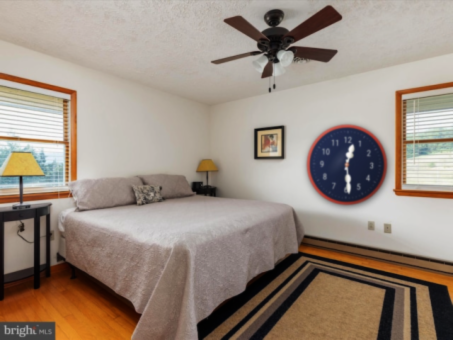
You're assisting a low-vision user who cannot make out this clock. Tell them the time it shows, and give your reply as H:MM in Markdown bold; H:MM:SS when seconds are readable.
**12:29**
